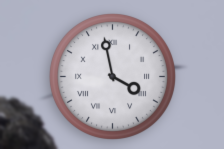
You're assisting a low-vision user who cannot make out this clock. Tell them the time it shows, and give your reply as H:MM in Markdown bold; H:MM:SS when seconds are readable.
**3:58**
